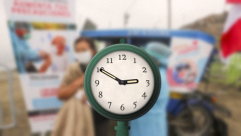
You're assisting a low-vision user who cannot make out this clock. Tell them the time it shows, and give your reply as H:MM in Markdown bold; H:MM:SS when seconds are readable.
**2:50**
